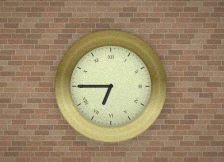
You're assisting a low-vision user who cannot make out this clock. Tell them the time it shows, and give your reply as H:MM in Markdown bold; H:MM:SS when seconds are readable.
**6:45**
